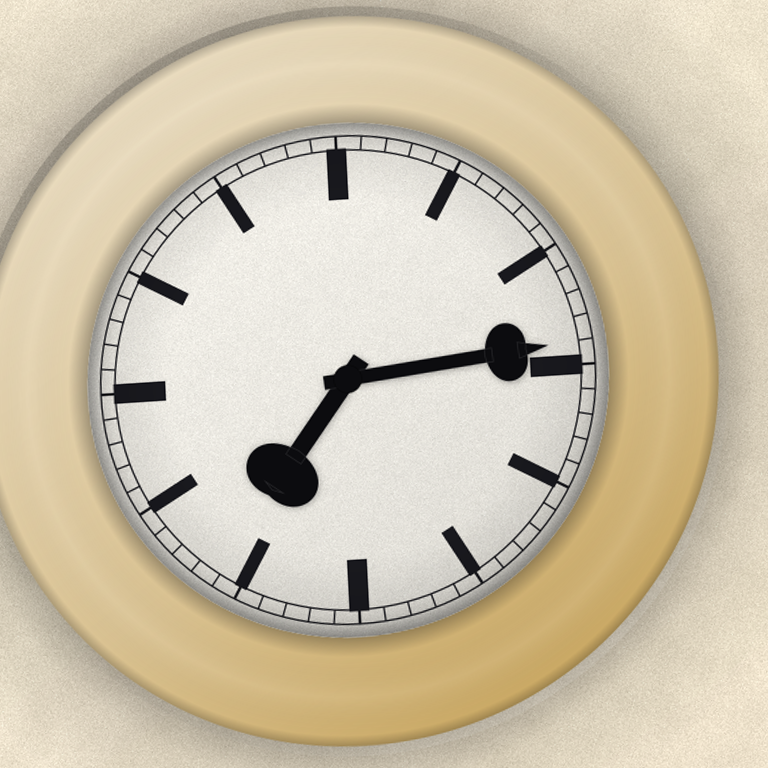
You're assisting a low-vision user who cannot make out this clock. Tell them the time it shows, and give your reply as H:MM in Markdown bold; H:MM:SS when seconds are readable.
**7:14**
